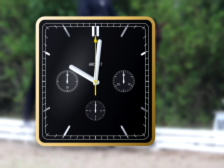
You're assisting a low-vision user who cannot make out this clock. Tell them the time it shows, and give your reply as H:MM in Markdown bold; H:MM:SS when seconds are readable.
**10:01**
